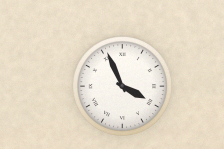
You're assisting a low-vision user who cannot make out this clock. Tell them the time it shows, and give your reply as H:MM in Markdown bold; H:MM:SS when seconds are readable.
**3:56**
